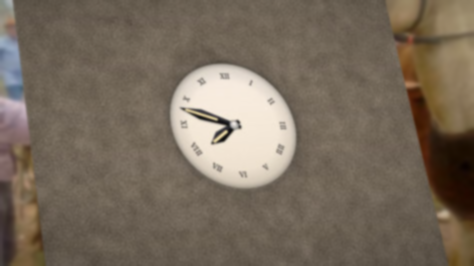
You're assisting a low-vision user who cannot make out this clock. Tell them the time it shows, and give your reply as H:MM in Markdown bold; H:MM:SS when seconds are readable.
**7:48**
